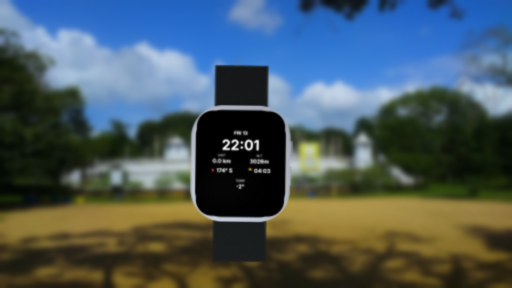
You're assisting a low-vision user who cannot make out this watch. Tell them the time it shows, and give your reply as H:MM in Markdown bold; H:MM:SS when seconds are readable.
**22:01**
